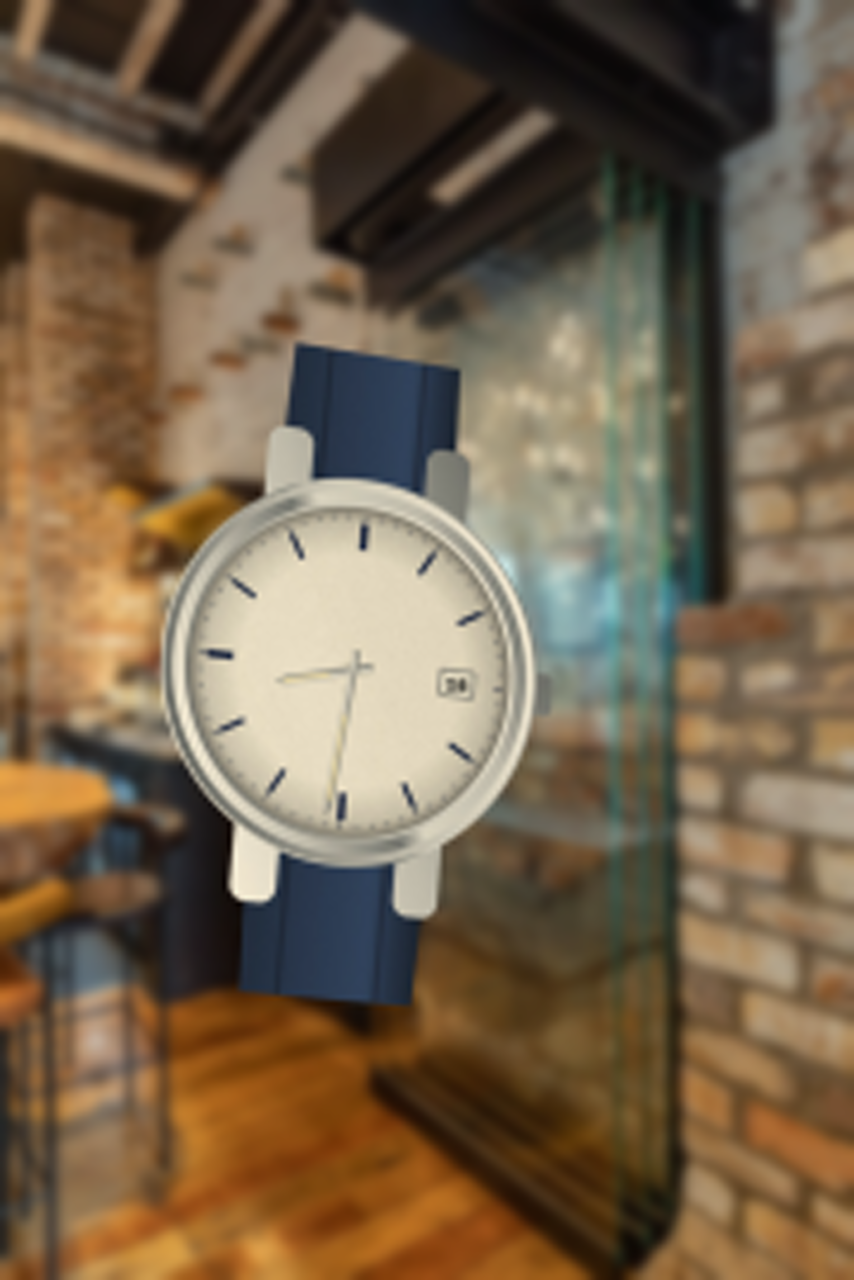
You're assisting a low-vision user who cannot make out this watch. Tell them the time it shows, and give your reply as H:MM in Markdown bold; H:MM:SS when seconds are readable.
**8:31**
